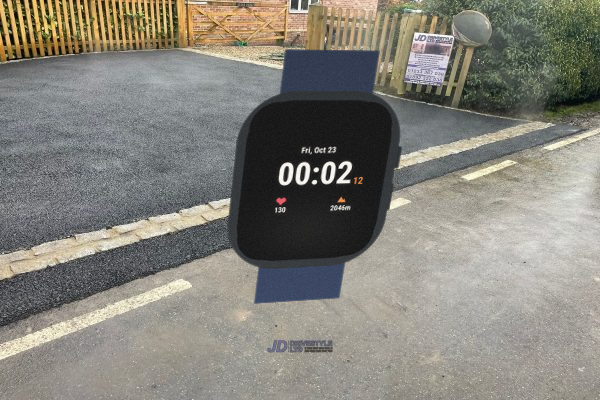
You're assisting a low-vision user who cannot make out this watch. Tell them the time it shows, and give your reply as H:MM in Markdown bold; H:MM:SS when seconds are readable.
**0:02:12**
